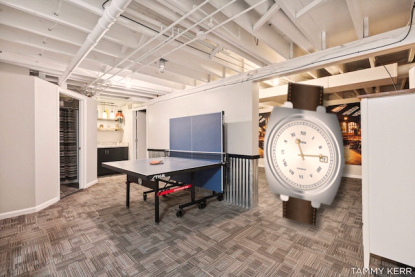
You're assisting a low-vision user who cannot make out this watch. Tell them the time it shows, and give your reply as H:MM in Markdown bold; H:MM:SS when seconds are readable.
**11:14**
